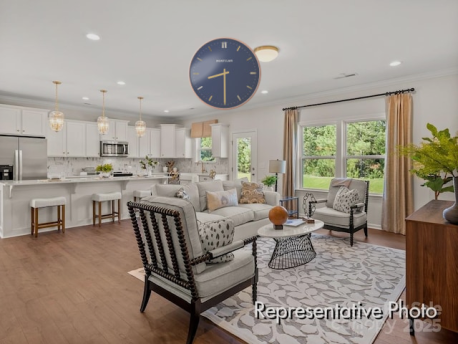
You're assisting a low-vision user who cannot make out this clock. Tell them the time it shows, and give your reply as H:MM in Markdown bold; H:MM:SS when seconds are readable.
**8:30**
